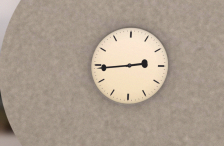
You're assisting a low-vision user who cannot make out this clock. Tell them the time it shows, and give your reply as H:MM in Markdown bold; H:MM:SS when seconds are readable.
**2:44**
